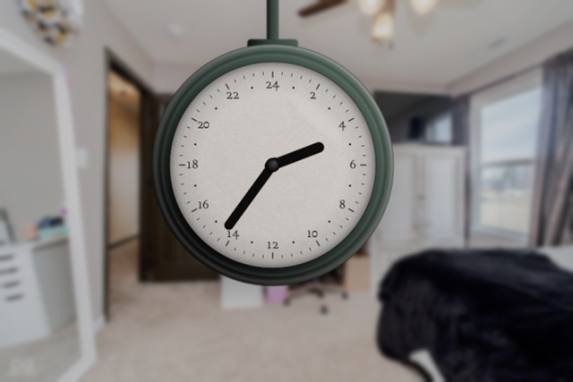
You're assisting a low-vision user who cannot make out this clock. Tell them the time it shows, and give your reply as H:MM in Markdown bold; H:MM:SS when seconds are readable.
**4:36**
